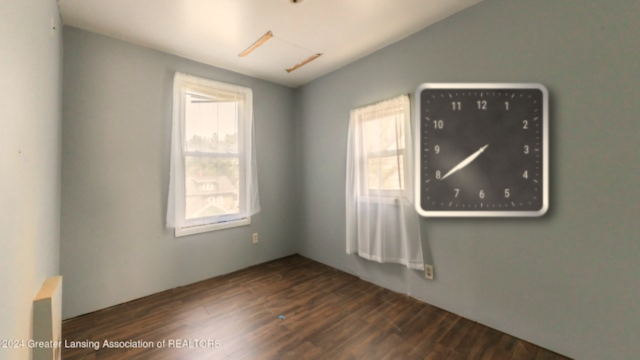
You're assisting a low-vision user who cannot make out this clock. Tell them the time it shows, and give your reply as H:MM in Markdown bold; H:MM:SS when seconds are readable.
**7:39**
